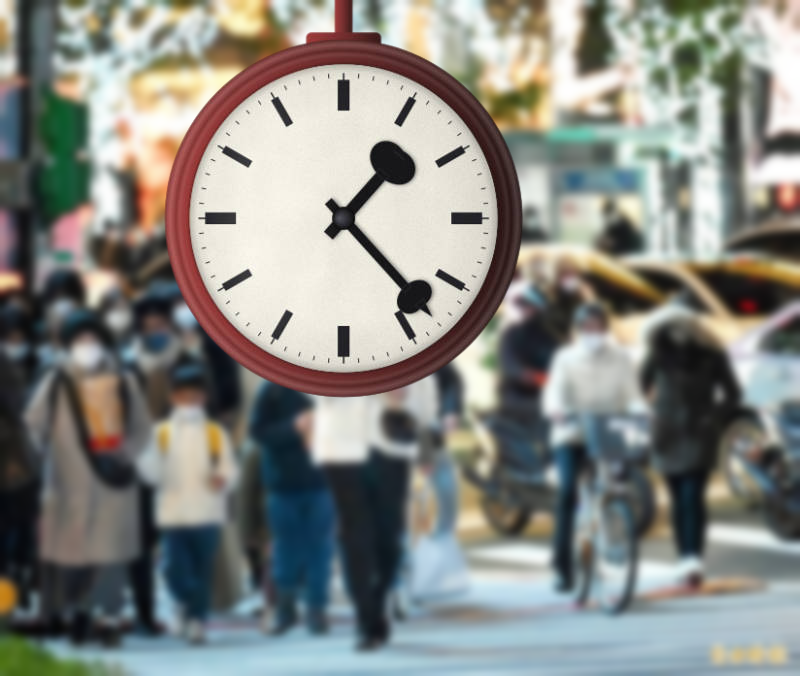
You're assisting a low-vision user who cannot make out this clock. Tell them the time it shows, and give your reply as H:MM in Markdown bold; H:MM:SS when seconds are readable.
**1:23**
